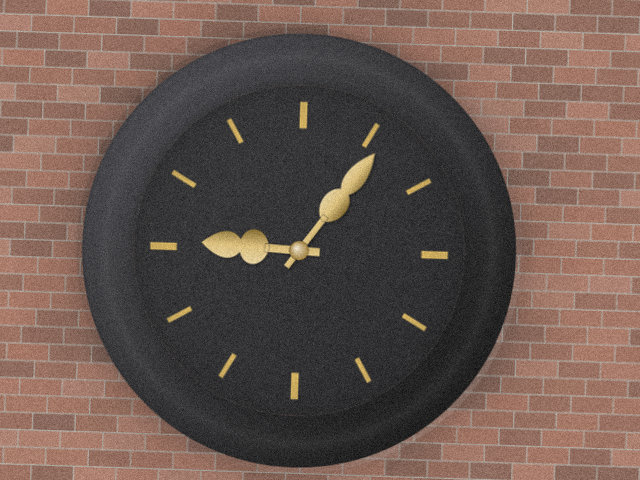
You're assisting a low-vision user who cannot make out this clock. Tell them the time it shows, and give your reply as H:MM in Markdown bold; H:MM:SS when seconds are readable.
**9:06**
